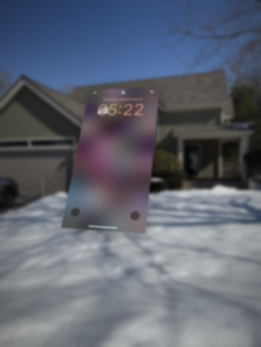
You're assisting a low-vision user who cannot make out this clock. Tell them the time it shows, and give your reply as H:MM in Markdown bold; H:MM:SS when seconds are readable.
**5:22**
